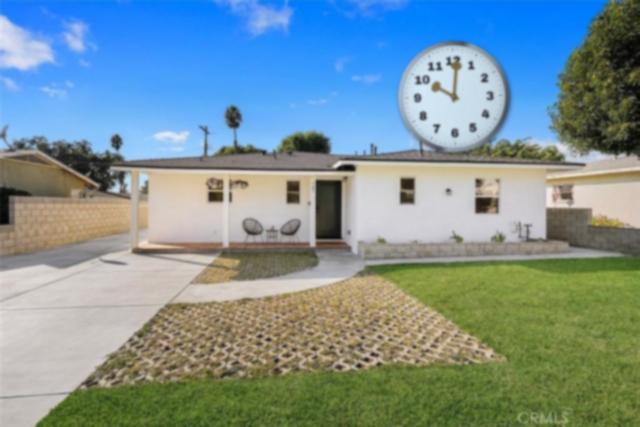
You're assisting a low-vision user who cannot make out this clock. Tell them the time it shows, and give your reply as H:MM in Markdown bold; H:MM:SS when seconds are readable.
**10:01**
